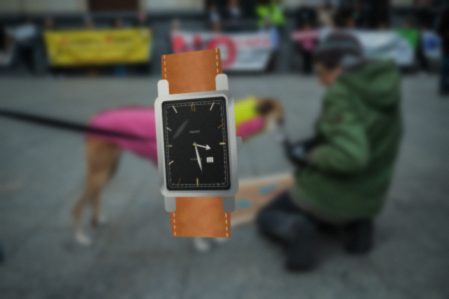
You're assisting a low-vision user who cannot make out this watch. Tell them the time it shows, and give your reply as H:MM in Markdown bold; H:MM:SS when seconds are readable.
**3:28**
